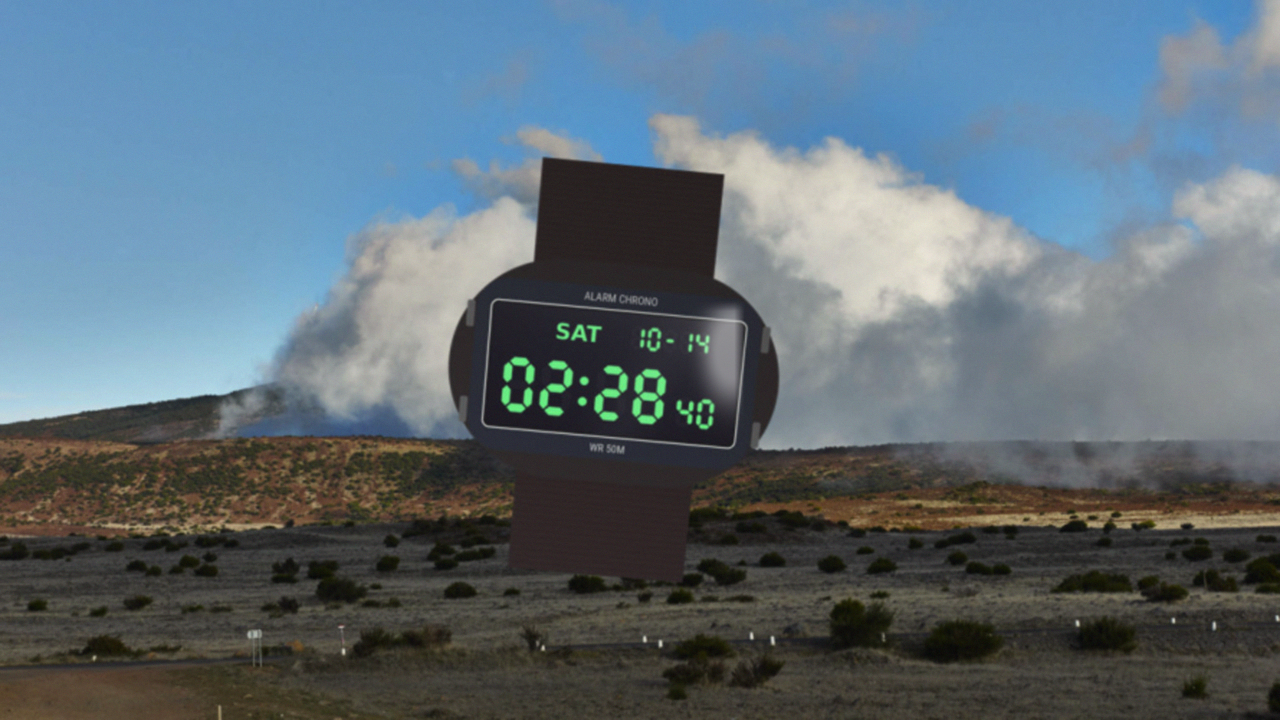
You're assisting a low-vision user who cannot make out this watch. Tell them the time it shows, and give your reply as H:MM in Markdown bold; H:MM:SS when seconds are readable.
**2:28:40**
